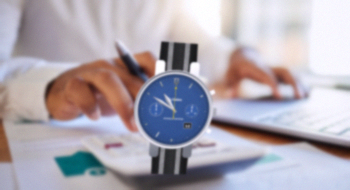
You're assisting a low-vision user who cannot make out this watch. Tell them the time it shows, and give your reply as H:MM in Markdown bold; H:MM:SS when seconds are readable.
**10:50**
